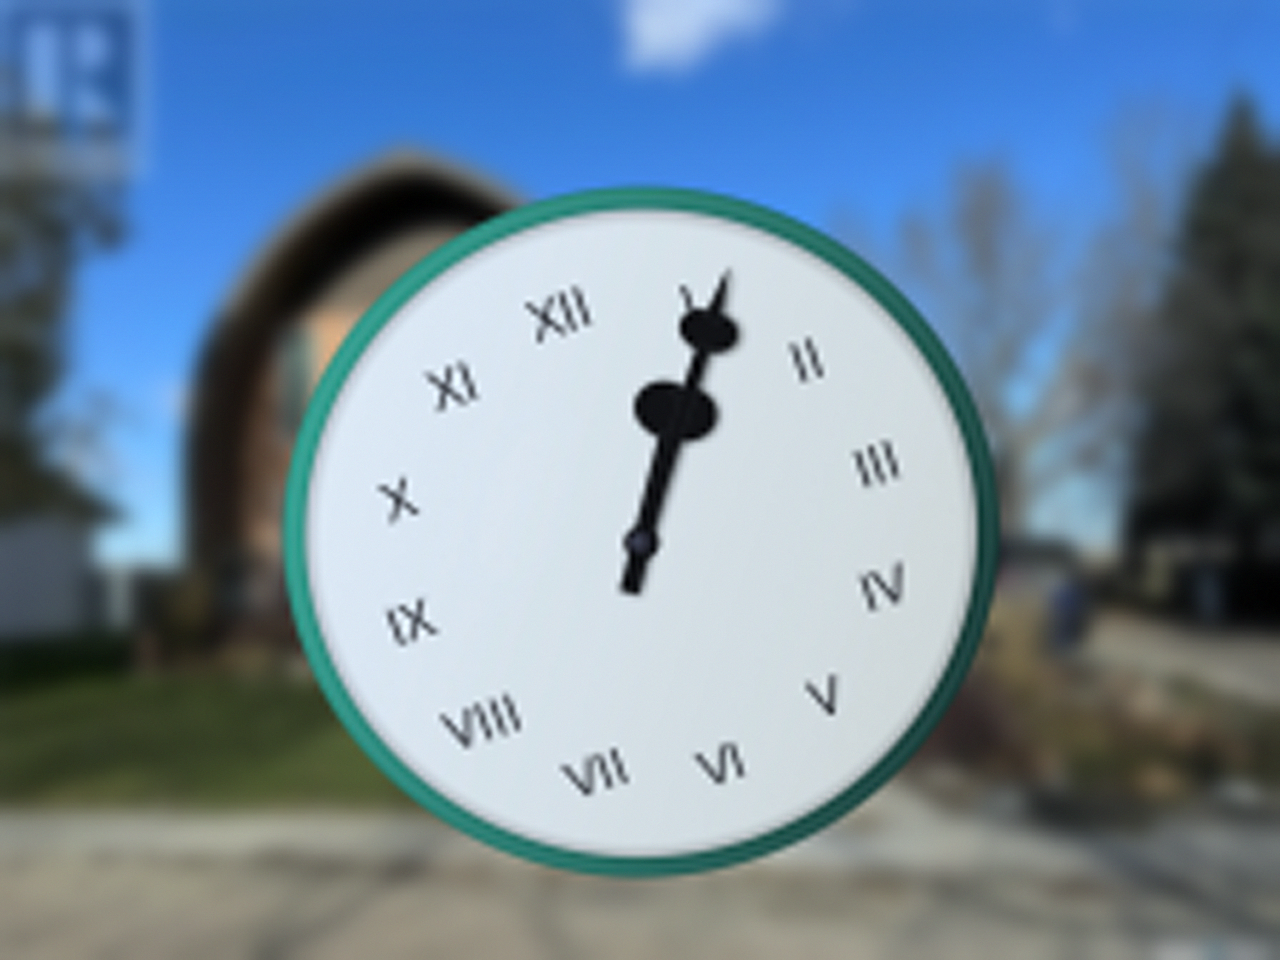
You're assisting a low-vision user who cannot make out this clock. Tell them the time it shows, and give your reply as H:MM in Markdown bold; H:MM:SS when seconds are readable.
**1:06**
